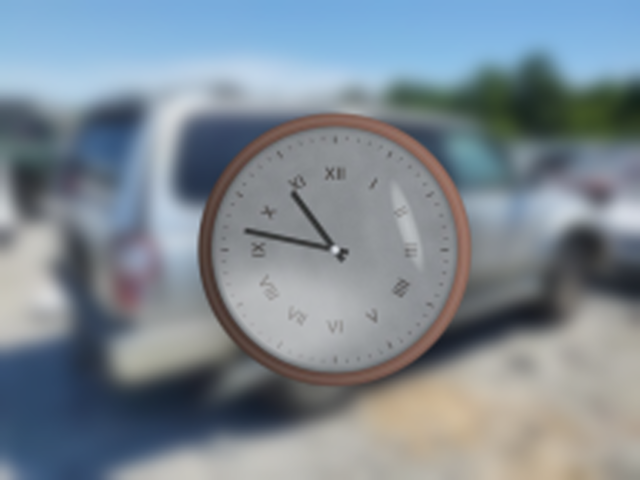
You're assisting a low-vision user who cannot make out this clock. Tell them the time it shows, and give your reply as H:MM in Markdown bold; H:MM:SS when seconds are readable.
**10:47**
